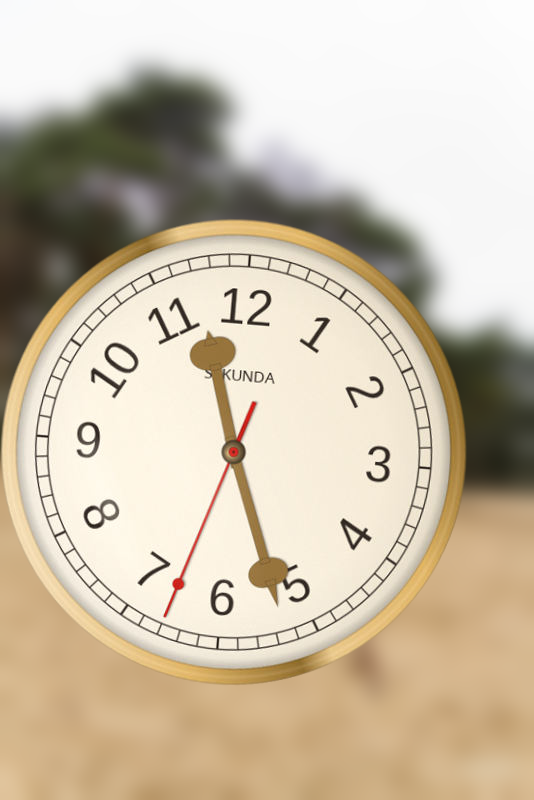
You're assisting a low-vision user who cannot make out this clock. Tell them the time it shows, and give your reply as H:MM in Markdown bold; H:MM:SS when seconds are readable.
**11:26:33**
